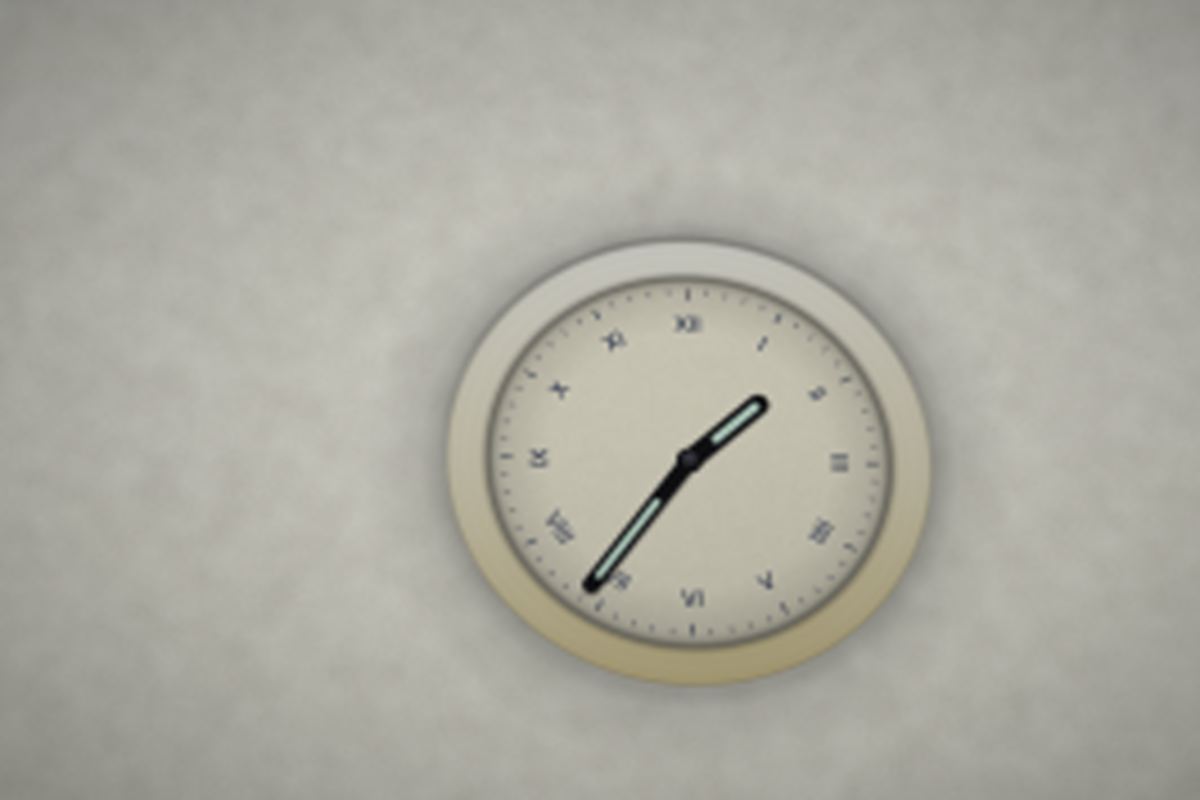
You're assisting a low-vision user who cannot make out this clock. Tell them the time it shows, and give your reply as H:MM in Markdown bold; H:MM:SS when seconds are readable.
**1:36**
